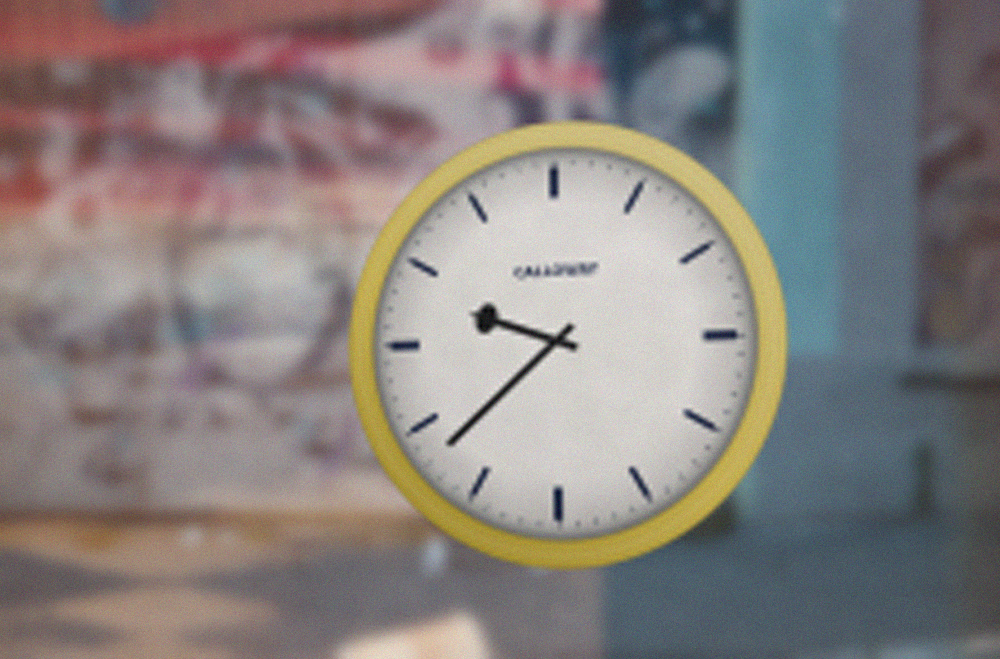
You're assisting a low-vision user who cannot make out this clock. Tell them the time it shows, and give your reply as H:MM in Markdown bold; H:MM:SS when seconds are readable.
**9:38**
